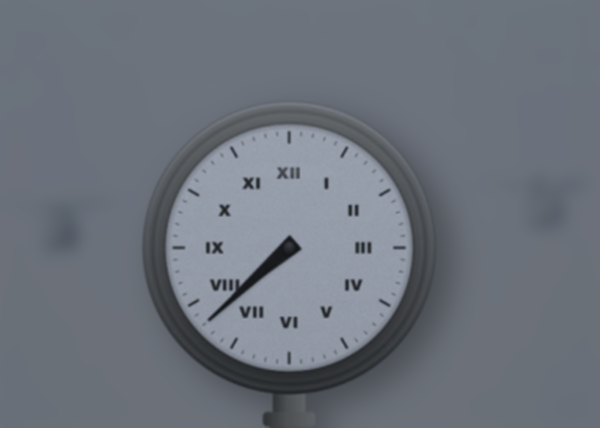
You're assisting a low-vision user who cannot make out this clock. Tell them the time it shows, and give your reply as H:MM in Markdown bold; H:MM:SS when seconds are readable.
**7:38**
